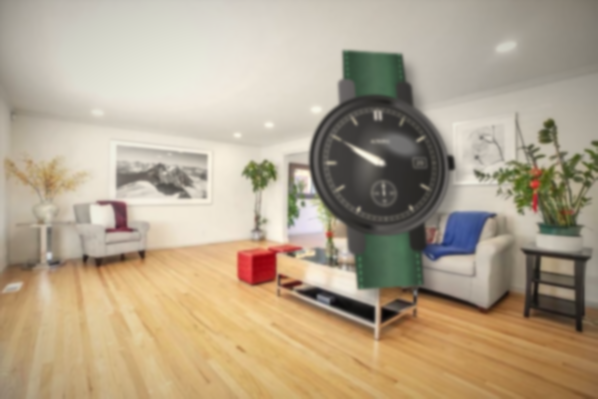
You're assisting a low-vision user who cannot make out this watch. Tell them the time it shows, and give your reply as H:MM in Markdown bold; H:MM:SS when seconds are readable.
**9:50**
